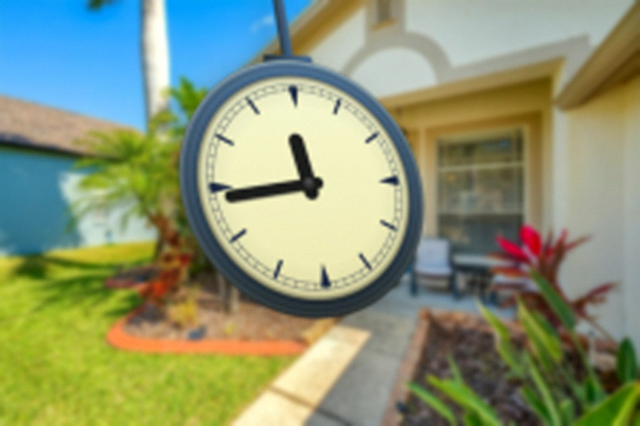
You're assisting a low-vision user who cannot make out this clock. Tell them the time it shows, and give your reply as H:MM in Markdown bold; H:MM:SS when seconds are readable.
**11:44**
